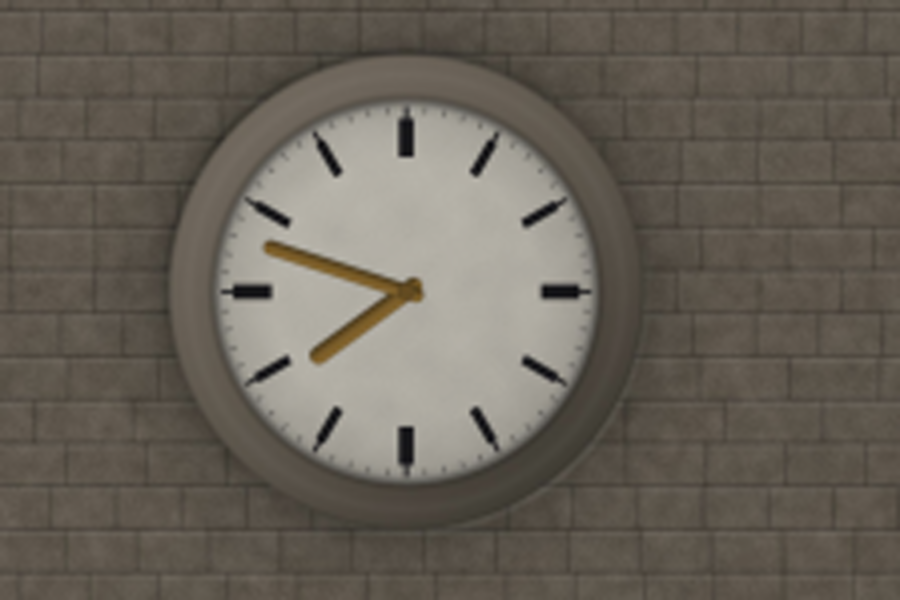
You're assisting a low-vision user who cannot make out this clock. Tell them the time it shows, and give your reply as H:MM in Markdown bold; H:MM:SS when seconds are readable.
**7:48**
